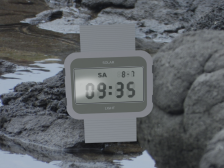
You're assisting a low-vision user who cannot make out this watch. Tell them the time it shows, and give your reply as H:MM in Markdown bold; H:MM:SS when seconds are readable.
**9:35**
